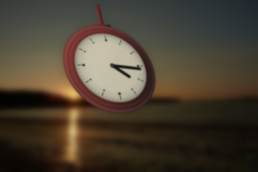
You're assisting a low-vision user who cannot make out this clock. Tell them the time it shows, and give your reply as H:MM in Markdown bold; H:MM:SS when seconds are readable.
**4:16**
